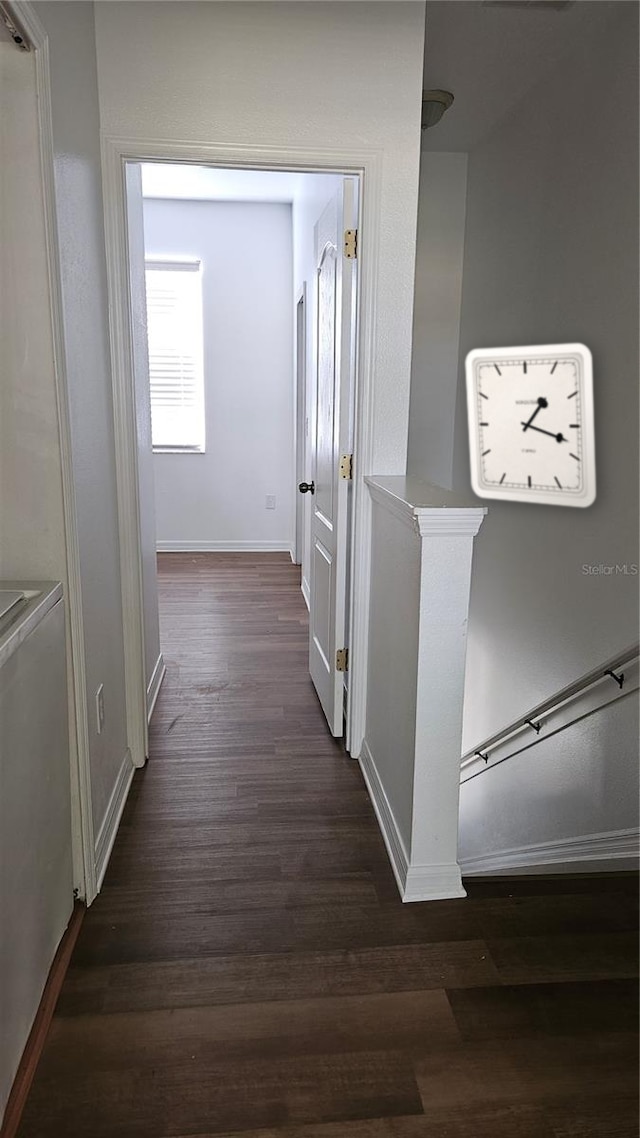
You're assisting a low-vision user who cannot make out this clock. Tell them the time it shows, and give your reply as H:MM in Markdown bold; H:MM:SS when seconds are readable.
**1:18**
